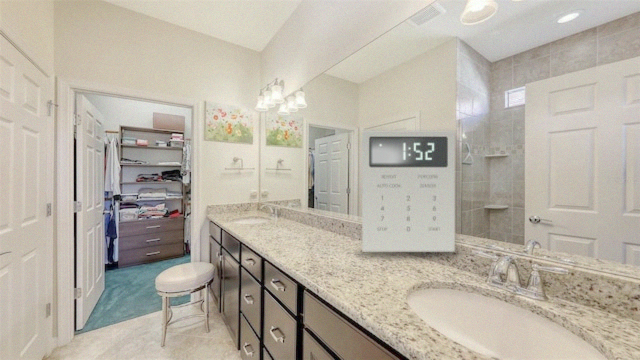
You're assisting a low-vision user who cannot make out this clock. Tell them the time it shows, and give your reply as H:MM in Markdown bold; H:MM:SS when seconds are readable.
**1:52**
